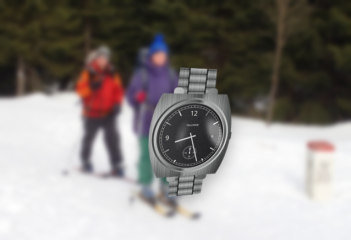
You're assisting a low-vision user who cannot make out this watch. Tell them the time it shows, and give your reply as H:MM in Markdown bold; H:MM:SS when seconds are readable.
**8:27**
